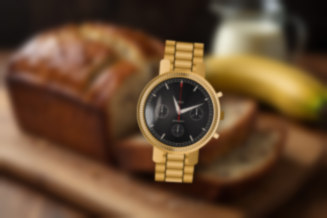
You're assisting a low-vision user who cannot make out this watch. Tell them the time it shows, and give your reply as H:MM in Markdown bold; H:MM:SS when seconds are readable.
**11:11**
